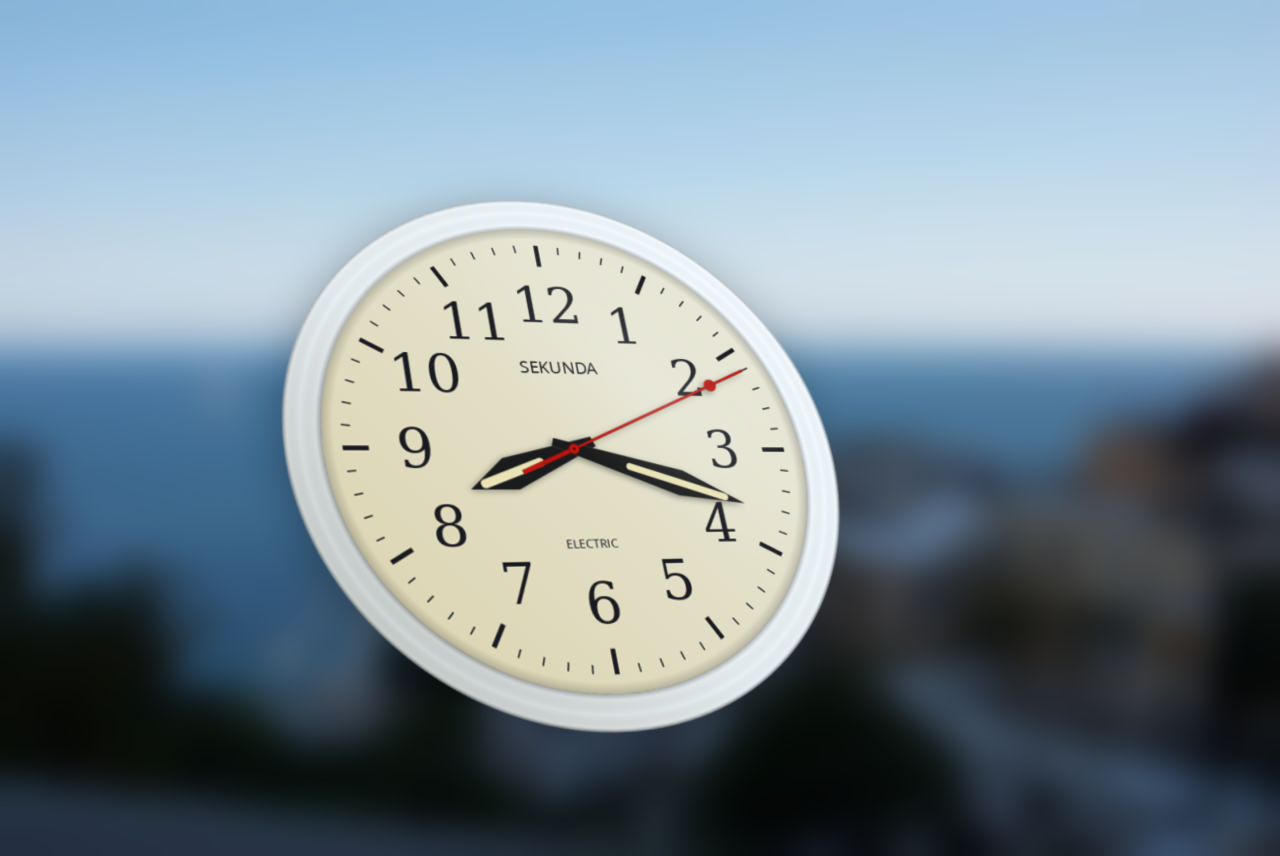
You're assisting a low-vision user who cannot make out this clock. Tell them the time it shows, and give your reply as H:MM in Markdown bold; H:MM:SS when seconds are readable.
**8:18:11**
